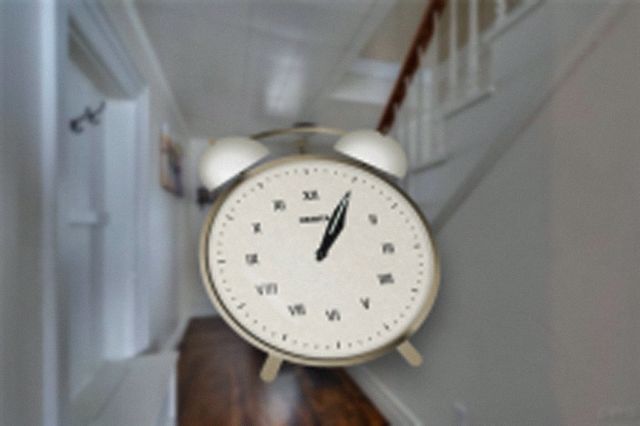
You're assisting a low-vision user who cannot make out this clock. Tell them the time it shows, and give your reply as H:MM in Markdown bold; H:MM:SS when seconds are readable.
**1:05**
